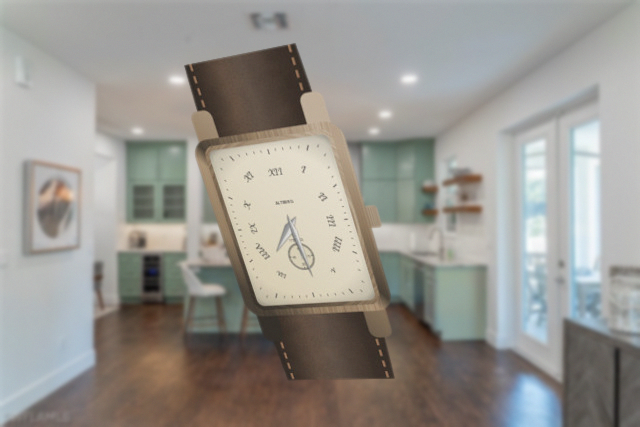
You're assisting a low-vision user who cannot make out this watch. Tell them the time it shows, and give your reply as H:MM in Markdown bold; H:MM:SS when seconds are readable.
**7:29**
